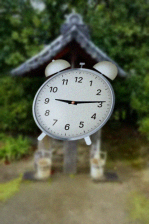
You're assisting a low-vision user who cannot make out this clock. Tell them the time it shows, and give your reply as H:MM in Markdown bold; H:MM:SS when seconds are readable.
**9:14**
